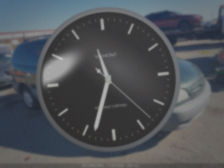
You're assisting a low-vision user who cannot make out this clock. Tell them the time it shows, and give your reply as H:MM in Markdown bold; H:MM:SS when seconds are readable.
**11:33:23**
